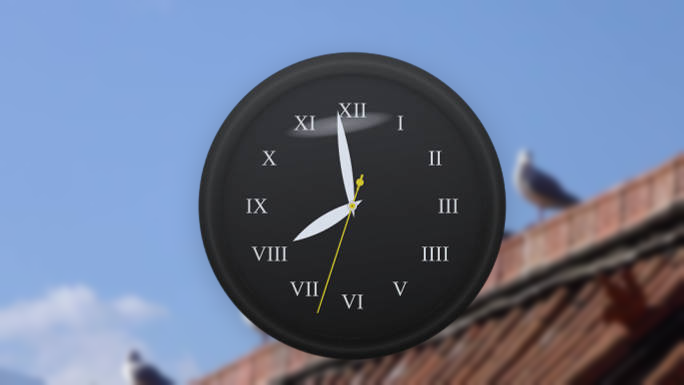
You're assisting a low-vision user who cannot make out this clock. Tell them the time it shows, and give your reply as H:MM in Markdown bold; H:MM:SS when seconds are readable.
**7:58:33**
